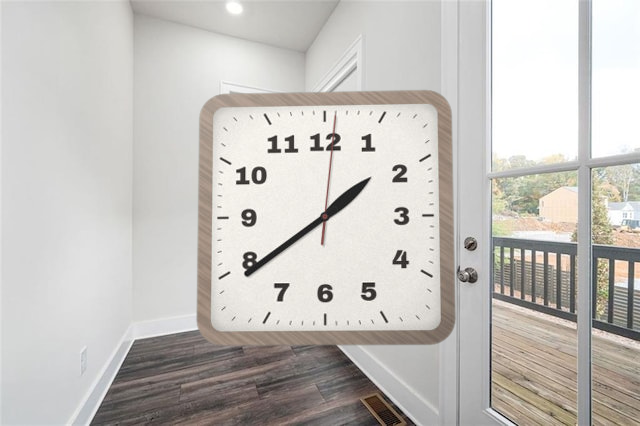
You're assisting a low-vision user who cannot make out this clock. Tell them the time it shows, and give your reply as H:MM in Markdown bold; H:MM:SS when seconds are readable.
**1:39:01**
